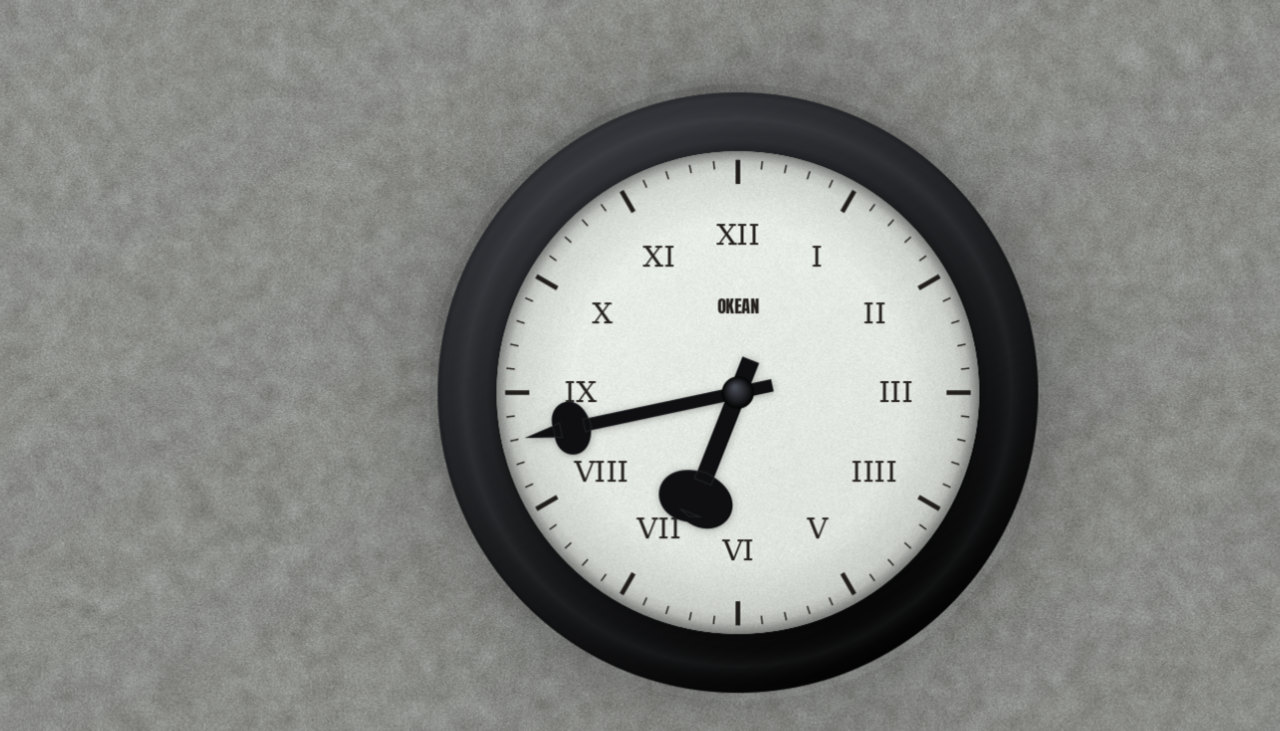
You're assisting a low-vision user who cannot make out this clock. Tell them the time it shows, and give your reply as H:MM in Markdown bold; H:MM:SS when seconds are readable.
**6:43**
